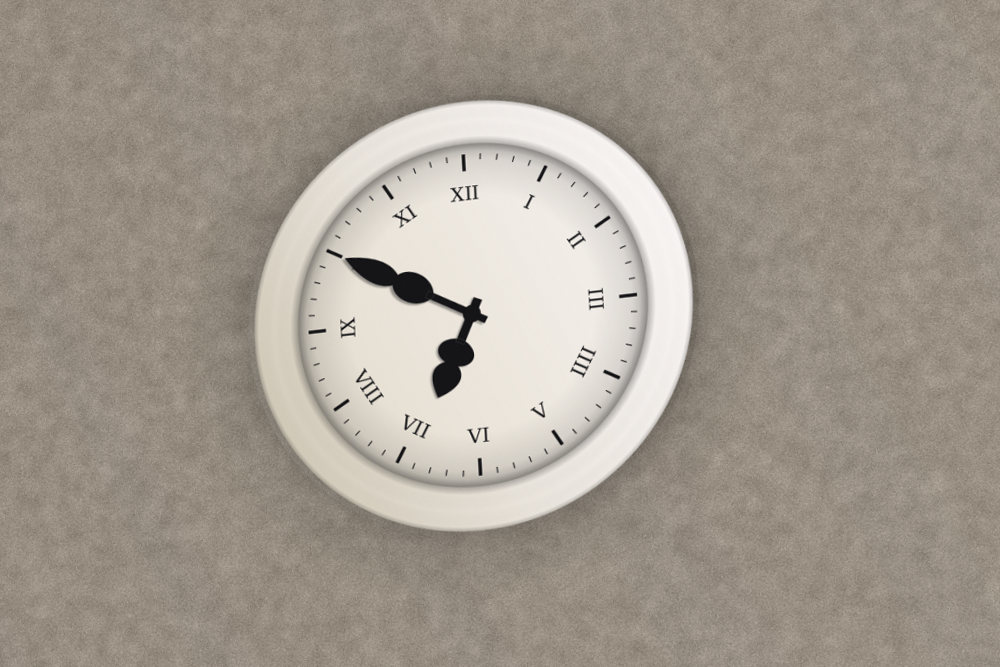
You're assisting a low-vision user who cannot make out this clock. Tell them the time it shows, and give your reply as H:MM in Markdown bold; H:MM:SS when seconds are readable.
**6:50**
